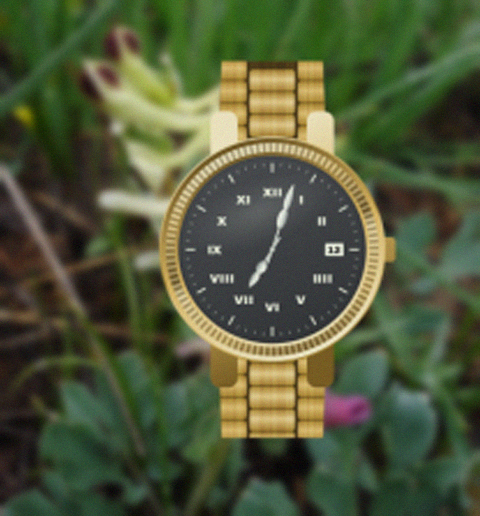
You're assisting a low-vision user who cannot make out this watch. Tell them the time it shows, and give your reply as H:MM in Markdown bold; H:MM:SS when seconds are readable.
**7:03**
